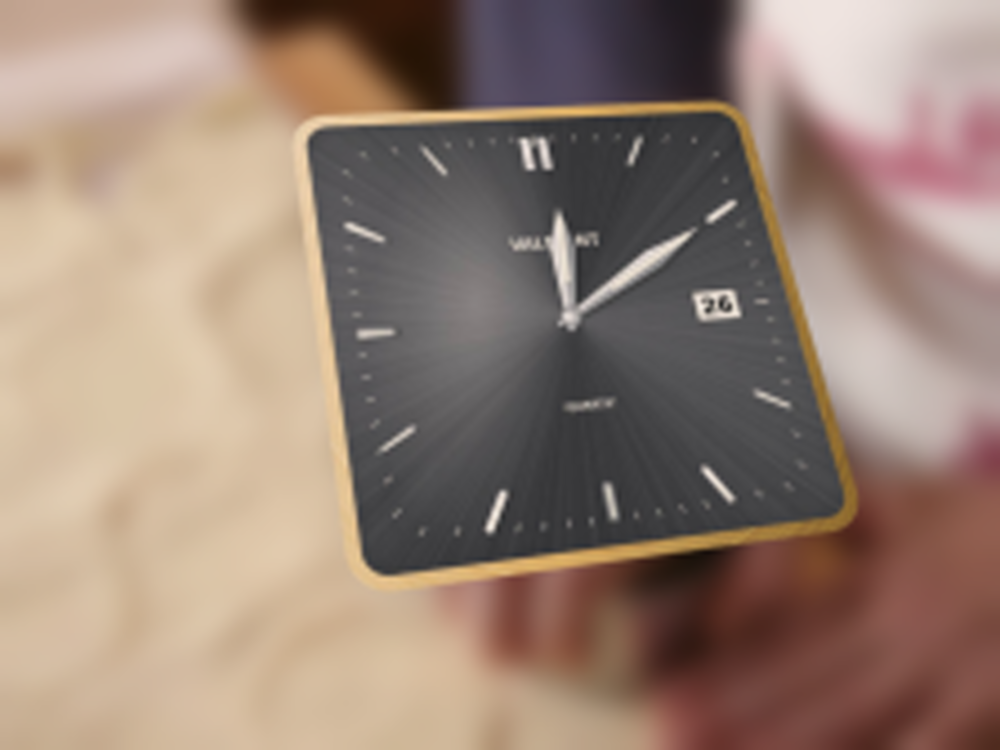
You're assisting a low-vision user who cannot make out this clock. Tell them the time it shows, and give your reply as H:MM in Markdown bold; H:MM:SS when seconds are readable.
**12:10**
